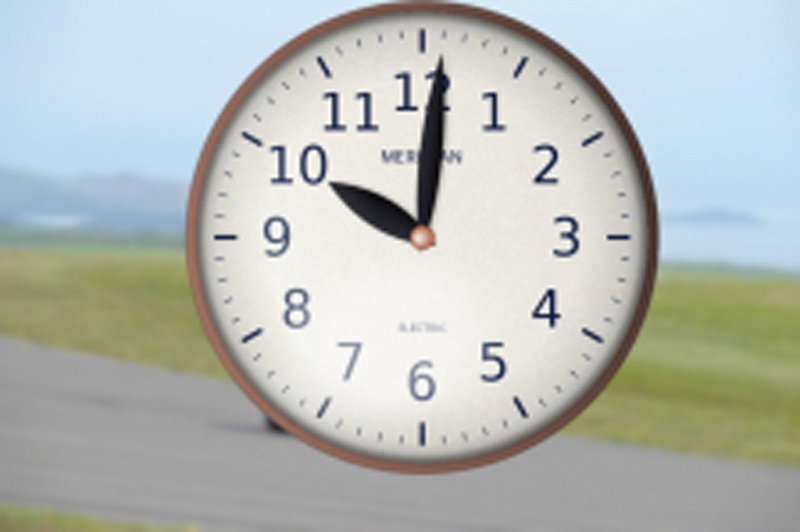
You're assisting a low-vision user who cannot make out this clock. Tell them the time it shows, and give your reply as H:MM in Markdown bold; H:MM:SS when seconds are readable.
**10:01**
